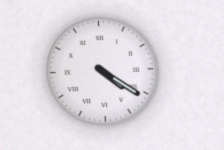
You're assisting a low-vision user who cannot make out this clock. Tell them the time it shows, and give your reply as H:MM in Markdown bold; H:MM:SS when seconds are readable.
**4:21**
